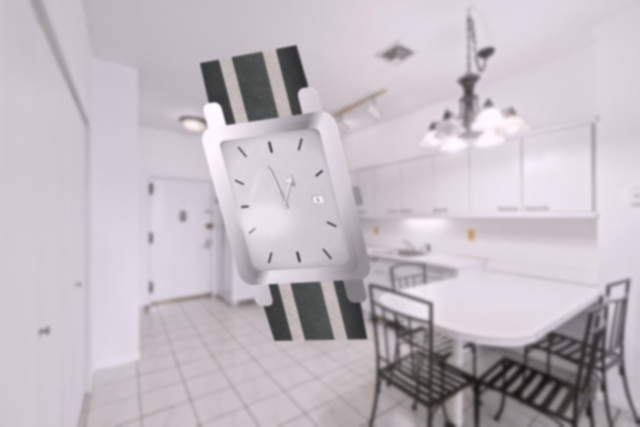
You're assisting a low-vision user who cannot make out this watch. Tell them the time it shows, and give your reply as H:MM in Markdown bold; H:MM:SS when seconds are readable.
**12:58**
